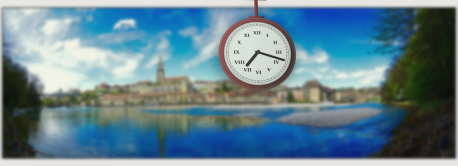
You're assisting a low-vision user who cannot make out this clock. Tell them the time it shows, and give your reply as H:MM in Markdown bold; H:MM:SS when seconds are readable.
**7:18**
